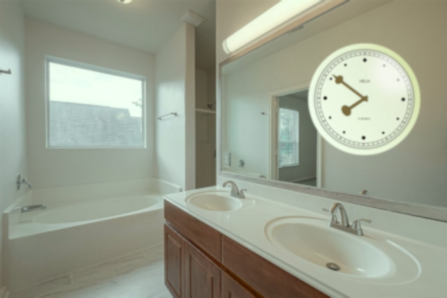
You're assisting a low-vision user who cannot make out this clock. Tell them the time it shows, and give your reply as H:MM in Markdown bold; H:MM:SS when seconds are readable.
**7:51**
